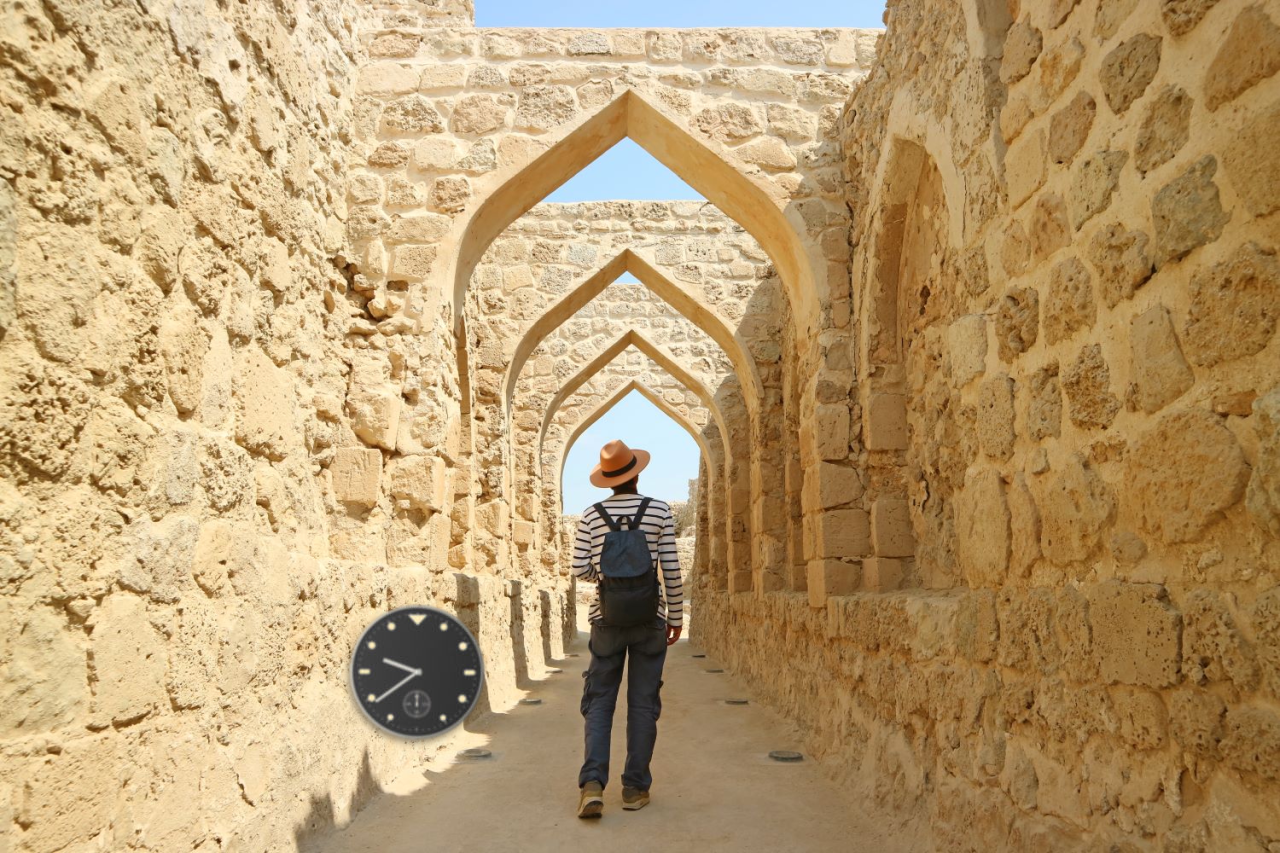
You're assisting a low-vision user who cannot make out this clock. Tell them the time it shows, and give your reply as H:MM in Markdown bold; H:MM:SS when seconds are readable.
**9:39**
